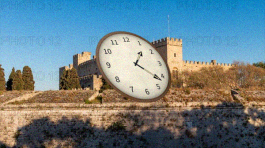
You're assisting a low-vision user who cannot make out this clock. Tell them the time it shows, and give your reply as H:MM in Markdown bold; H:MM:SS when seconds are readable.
**1:22**
